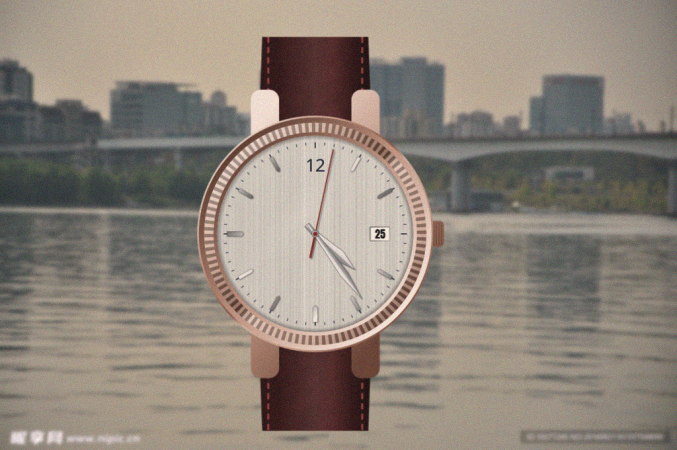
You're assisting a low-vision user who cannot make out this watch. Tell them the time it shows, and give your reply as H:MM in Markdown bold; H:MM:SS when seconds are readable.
**4:24:02**
